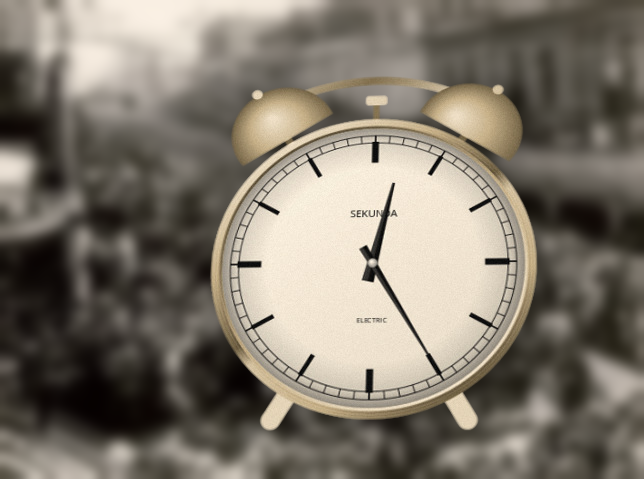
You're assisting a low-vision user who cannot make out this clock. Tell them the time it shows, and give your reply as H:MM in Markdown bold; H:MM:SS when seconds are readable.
**12:25**
